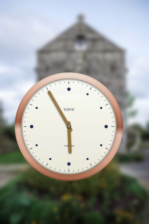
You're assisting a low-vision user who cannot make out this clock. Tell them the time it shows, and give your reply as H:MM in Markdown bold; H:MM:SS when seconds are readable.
**5:55**
